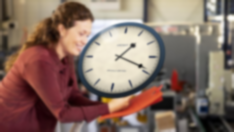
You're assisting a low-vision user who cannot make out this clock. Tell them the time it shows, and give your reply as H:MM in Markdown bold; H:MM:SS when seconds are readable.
**1:19**
